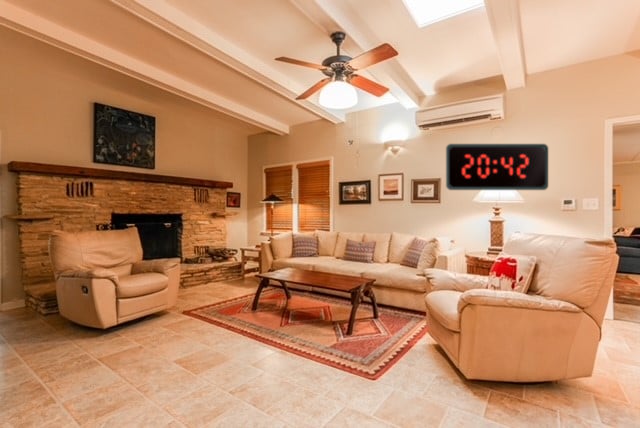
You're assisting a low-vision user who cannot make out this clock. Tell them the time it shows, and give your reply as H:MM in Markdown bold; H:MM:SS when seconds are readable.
**20:42**
